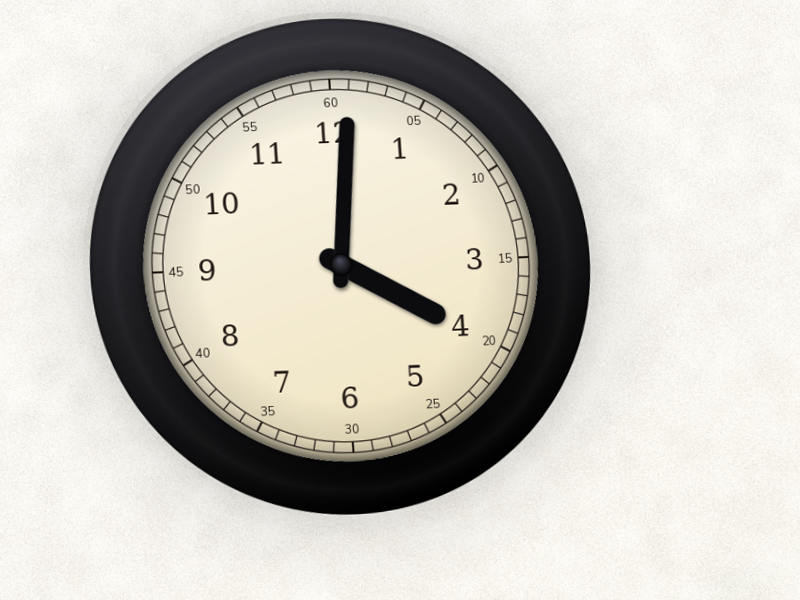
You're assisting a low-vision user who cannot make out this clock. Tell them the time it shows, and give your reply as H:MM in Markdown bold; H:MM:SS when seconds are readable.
**4:01**
